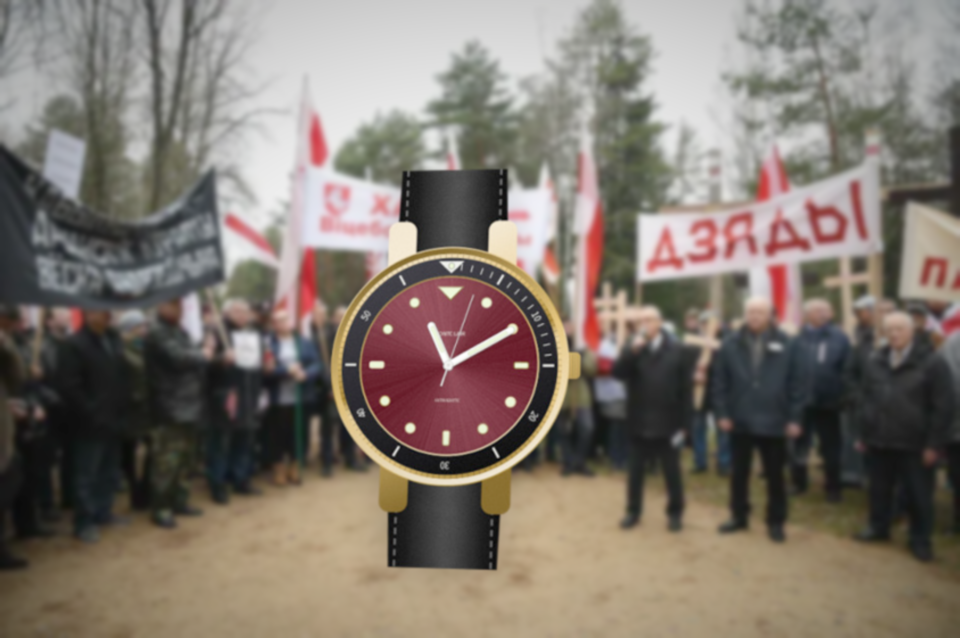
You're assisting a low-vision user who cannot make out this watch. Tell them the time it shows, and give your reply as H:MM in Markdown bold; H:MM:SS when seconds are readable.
**11:10:03**
